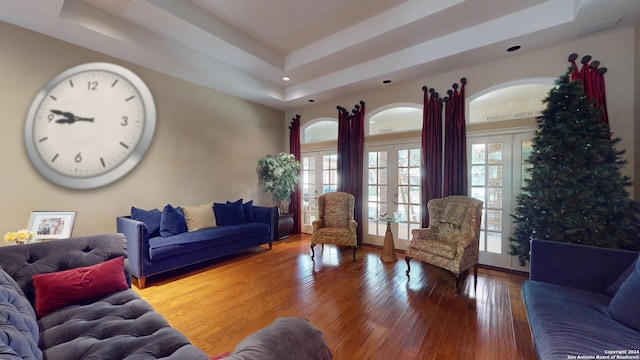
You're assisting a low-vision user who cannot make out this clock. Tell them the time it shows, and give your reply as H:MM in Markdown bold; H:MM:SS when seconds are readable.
**8:47**
